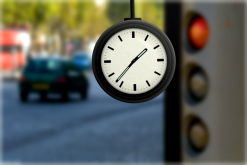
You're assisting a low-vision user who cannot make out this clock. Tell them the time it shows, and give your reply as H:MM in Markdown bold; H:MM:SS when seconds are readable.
**1:37**
